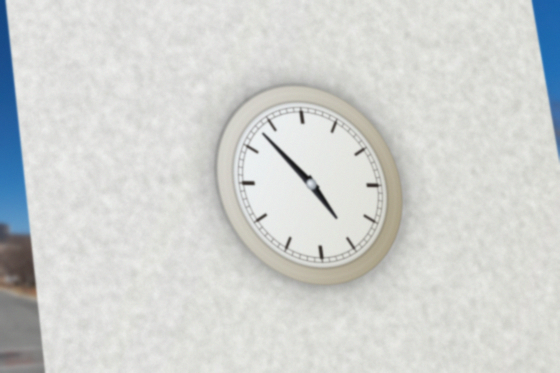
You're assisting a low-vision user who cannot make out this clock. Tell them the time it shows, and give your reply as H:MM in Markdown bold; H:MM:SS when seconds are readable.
**4:53**
